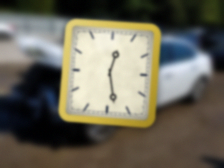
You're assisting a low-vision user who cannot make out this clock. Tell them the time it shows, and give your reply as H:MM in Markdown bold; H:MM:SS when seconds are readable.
**12:28**
